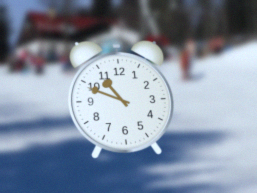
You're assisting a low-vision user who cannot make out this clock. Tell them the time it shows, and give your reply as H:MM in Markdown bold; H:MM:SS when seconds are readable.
**10:49**
